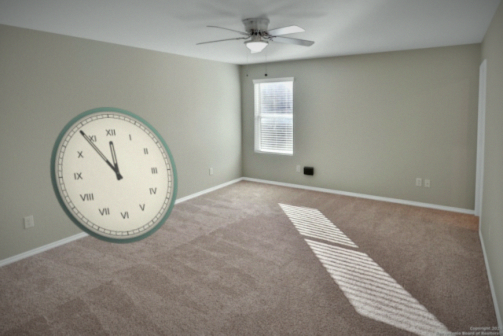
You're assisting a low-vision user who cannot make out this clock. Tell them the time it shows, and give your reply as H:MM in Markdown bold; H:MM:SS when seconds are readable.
**11:54**
